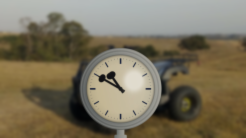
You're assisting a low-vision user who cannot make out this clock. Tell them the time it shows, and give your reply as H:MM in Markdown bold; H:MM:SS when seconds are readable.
**10:50**
